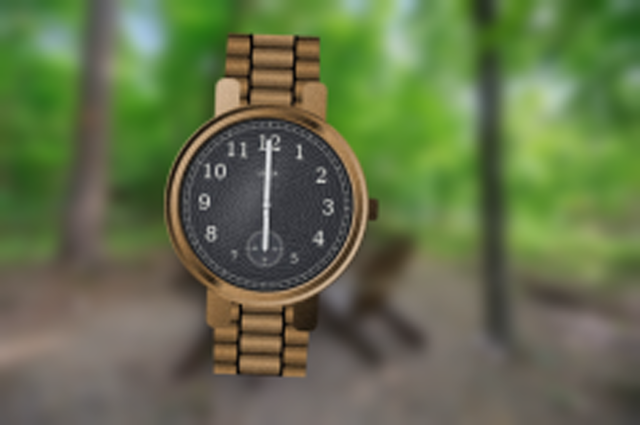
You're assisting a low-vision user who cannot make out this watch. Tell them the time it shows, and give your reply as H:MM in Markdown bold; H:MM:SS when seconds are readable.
**6:00**
